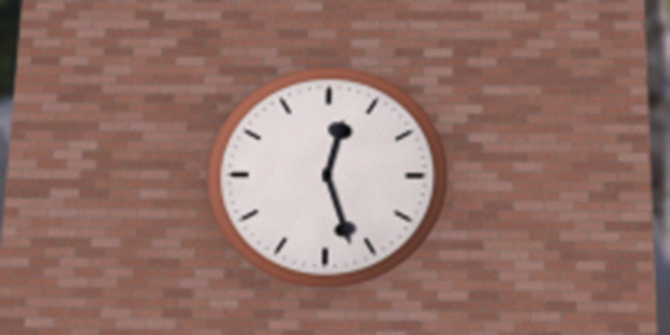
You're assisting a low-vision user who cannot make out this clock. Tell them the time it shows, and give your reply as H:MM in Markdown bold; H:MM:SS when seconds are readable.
**12:27**
